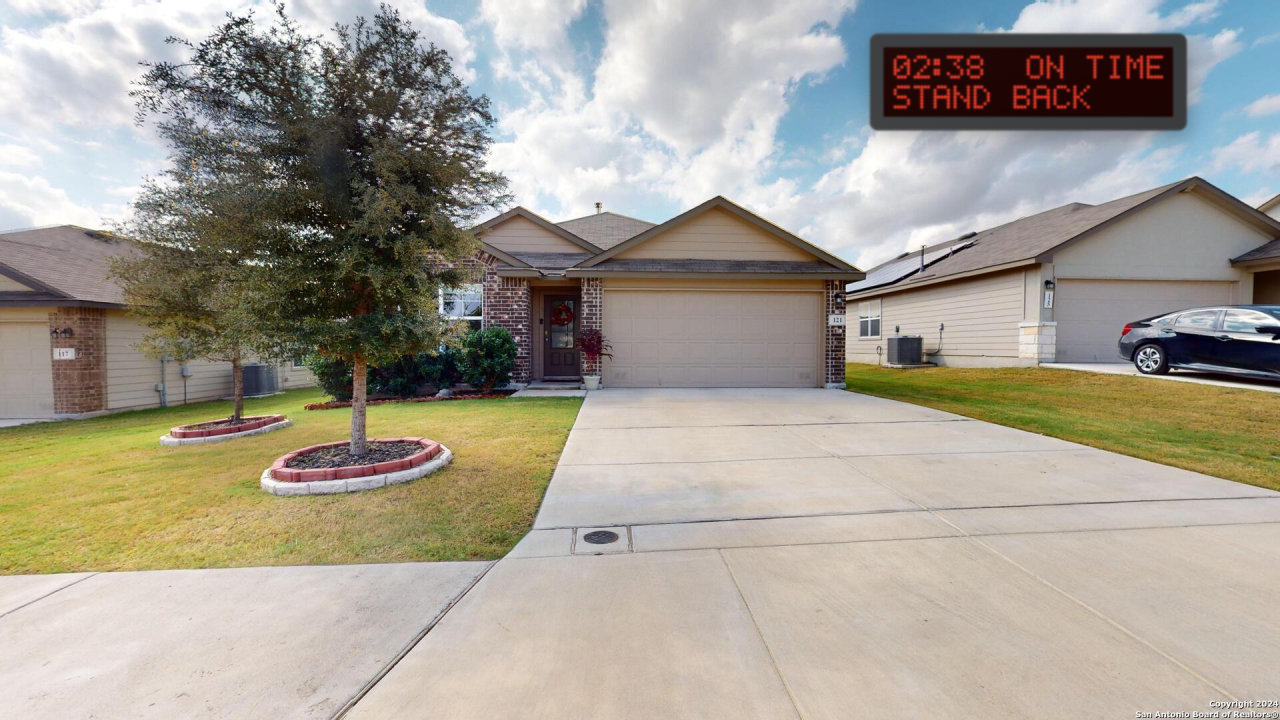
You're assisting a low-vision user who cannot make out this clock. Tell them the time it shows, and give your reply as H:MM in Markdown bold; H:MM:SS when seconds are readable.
**2:38**
